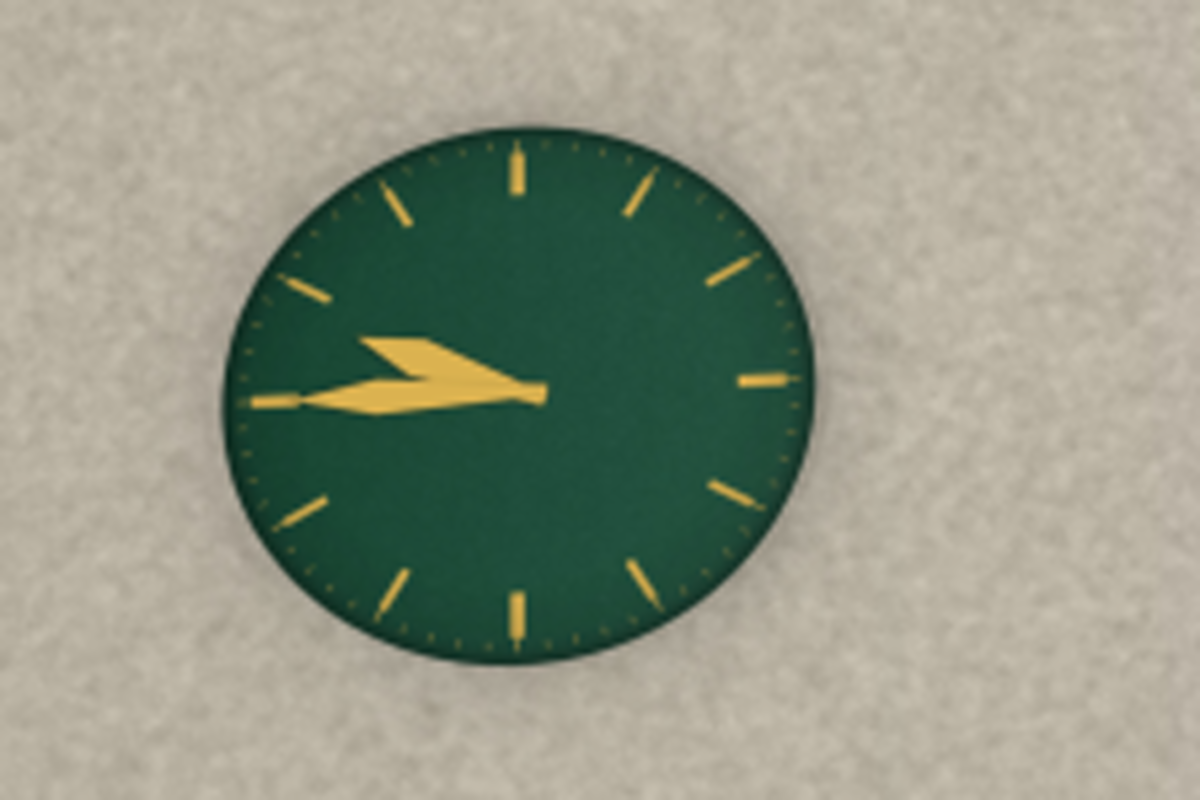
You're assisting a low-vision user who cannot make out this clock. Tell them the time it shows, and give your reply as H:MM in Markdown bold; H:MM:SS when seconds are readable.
**9:45**
